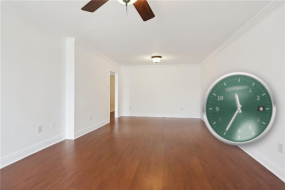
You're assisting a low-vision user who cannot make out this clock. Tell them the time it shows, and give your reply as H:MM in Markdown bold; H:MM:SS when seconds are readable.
**11:35**
